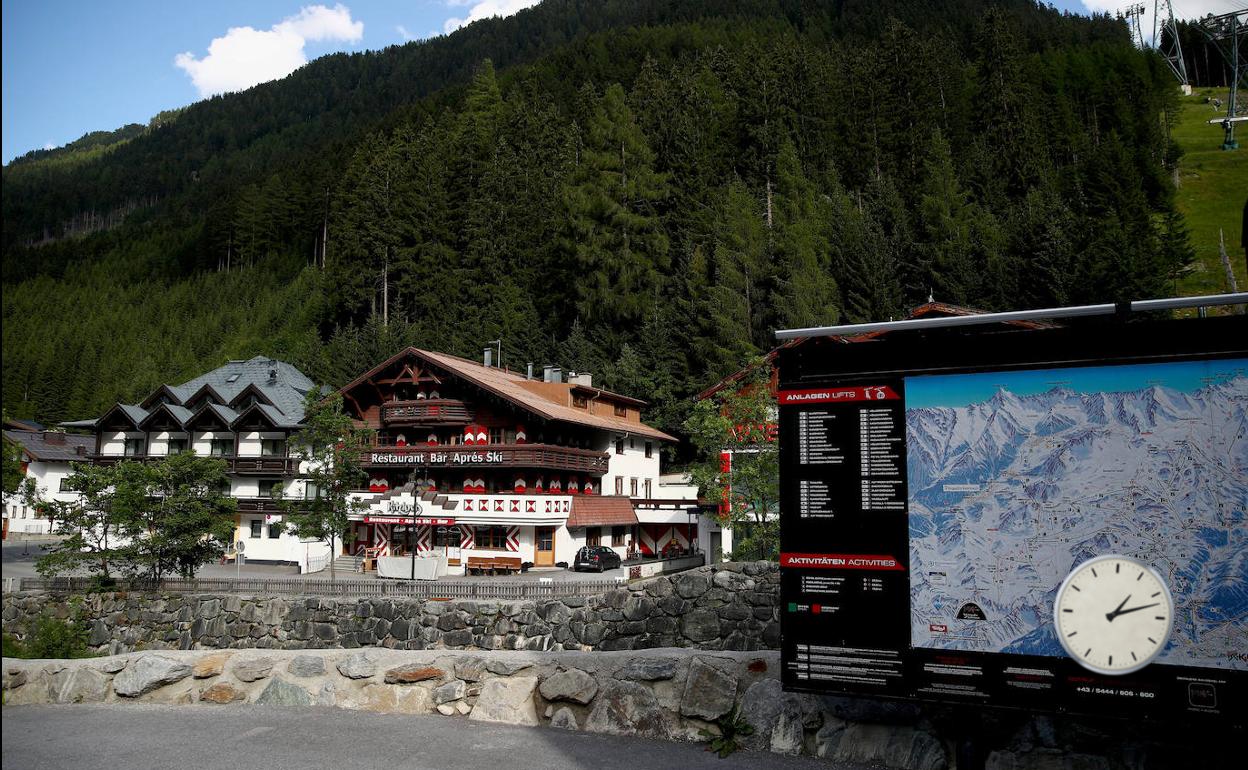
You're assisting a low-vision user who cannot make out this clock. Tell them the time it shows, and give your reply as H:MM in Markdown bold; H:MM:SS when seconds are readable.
**1:12**
